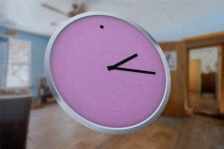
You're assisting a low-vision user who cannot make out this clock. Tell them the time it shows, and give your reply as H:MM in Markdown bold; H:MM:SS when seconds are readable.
**2:17**
